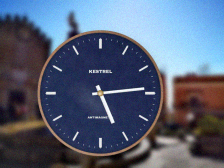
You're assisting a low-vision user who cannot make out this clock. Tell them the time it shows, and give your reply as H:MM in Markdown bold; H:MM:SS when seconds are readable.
**5:14**
